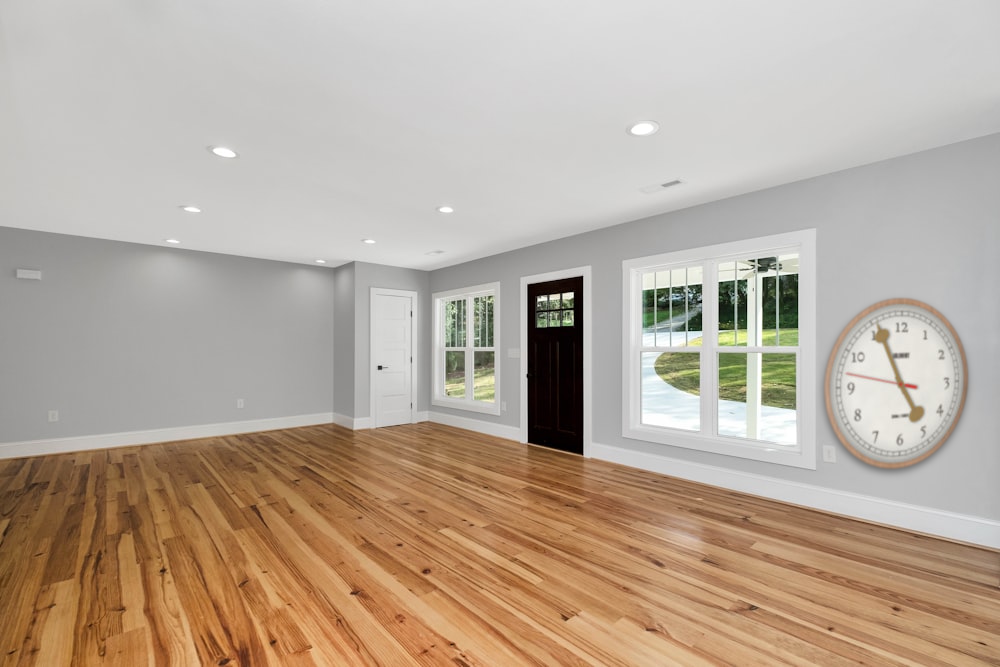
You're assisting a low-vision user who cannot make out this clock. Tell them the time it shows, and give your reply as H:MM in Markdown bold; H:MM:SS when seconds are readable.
**4:55:47**
